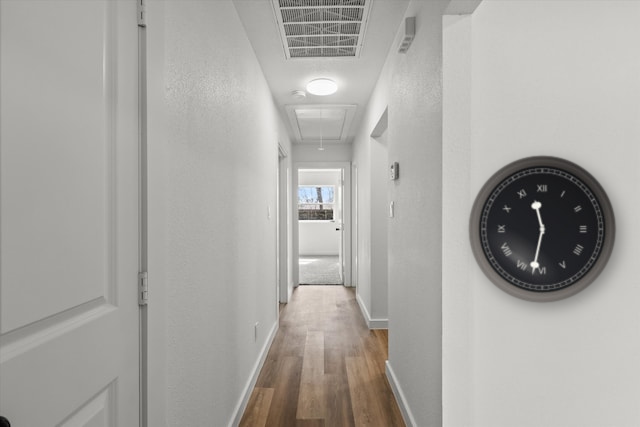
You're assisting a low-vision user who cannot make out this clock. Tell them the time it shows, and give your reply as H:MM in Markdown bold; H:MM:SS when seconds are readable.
**11:32**
